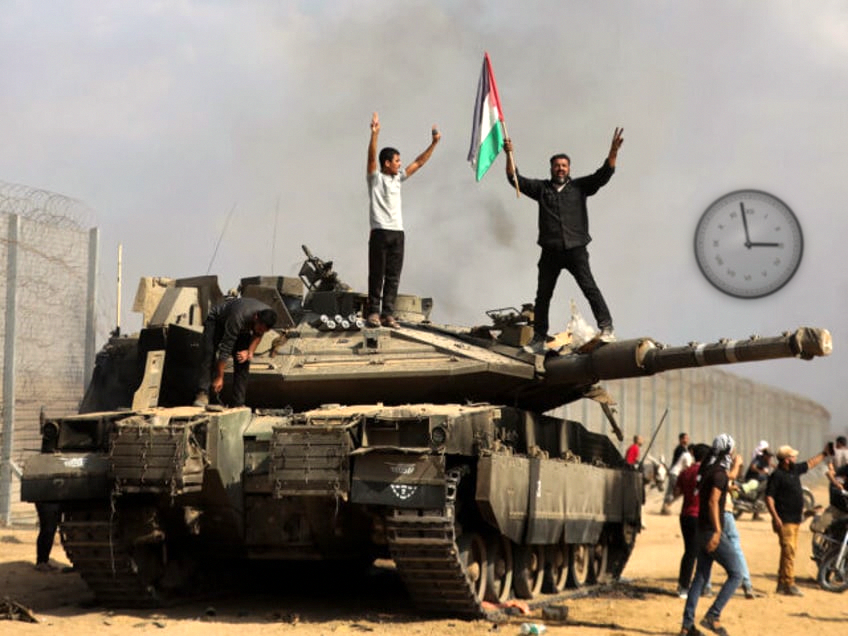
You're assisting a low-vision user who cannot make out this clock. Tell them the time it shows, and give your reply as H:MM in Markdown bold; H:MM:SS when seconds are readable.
**2:58**
